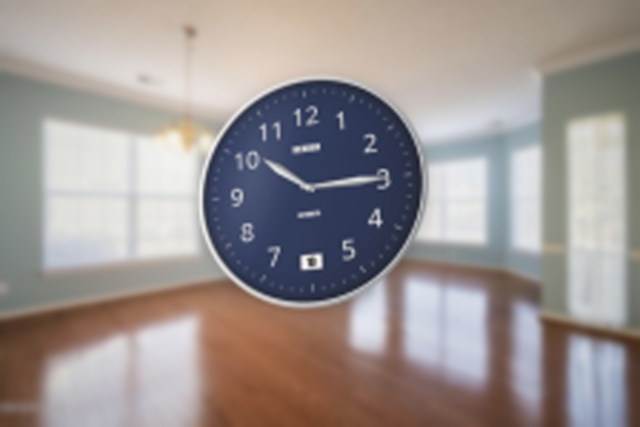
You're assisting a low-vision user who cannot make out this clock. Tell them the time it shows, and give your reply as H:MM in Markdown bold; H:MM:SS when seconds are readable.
**10:15**
